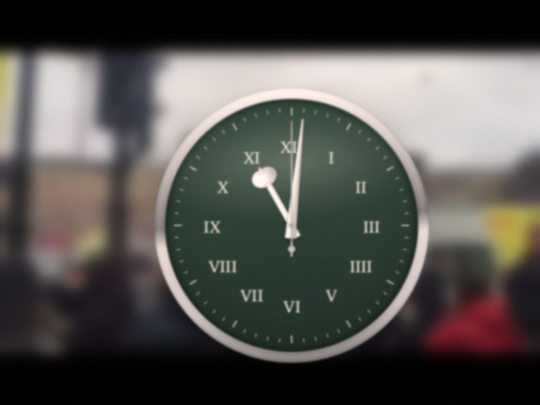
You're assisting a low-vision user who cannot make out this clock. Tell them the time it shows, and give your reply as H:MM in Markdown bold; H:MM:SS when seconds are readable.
**11:01:00**
